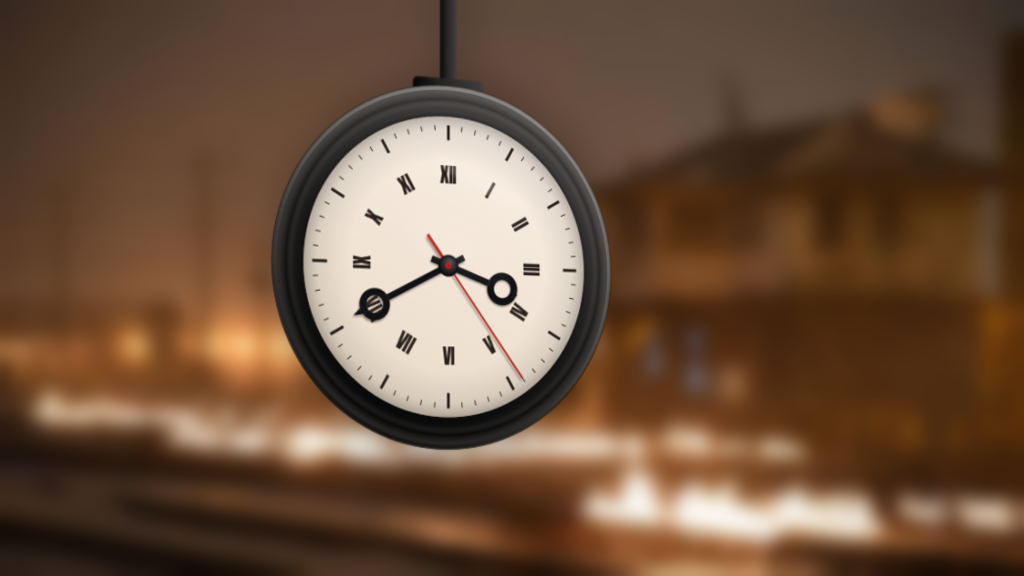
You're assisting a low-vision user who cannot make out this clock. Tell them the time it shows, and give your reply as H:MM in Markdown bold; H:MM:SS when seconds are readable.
**3:40:24**
